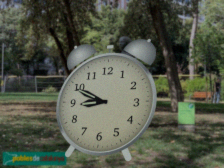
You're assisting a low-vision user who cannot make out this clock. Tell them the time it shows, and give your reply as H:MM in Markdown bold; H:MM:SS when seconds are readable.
**8:49**
